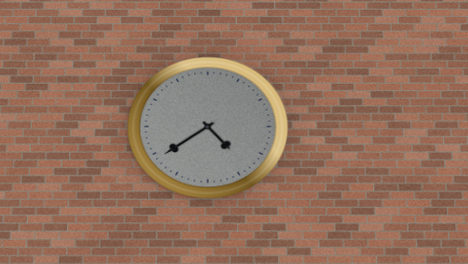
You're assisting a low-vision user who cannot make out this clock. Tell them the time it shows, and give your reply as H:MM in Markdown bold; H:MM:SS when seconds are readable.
**4:39**
